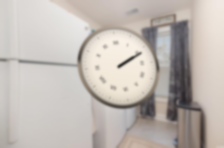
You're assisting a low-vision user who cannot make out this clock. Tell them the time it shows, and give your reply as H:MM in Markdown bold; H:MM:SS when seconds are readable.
**2:11**
